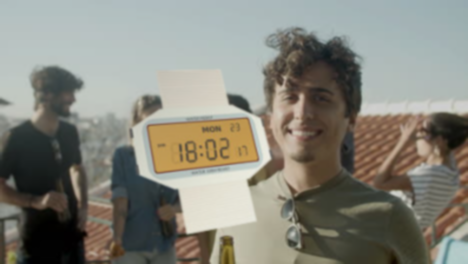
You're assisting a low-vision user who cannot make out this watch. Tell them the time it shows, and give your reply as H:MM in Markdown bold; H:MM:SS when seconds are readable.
**18:02**
